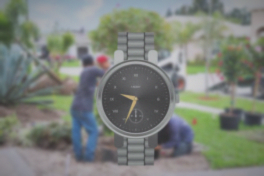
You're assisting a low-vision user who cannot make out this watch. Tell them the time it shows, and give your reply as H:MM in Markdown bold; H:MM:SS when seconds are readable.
**9:34**
